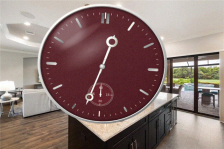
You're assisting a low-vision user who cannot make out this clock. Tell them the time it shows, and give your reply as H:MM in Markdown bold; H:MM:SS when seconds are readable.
**12:33**
